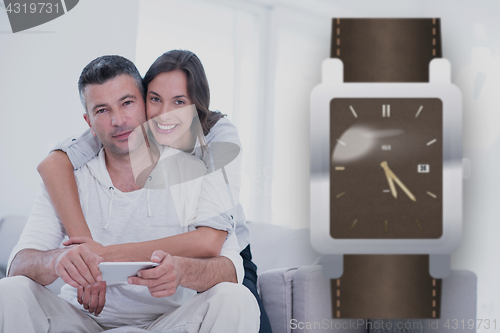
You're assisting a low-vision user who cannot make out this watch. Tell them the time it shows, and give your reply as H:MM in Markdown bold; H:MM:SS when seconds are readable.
**5:23**
